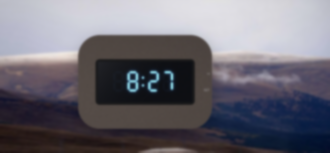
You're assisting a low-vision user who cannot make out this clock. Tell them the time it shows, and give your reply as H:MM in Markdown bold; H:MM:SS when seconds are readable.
**8:27**
